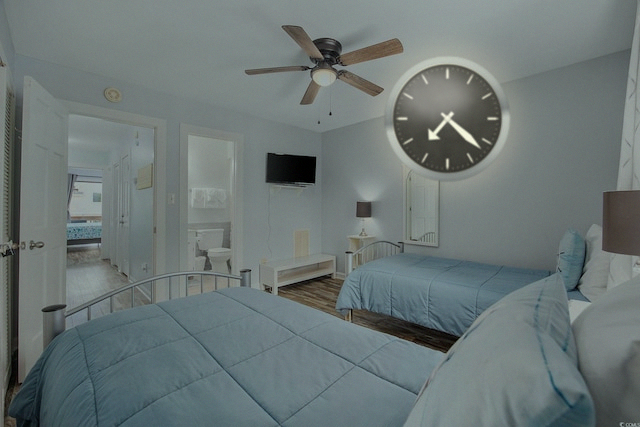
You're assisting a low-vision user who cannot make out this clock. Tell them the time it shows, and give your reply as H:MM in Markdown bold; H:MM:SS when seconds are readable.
**7:22**
